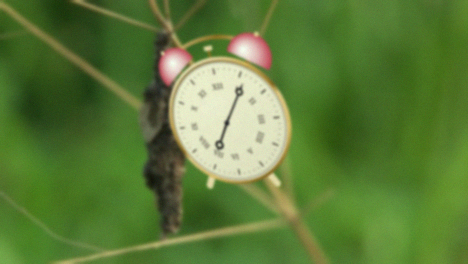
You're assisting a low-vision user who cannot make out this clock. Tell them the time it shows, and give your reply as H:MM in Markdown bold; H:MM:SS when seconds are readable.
**7:06**
